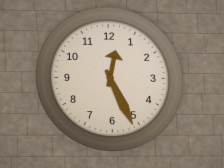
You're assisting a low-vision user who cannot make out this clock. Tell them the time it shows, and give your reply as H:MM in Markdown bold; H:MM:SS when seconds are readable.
**12:26**
